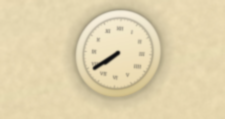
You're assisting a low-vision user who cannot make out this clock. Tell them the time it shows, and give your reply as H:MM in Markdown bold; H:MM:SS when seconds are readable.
**7:39**
